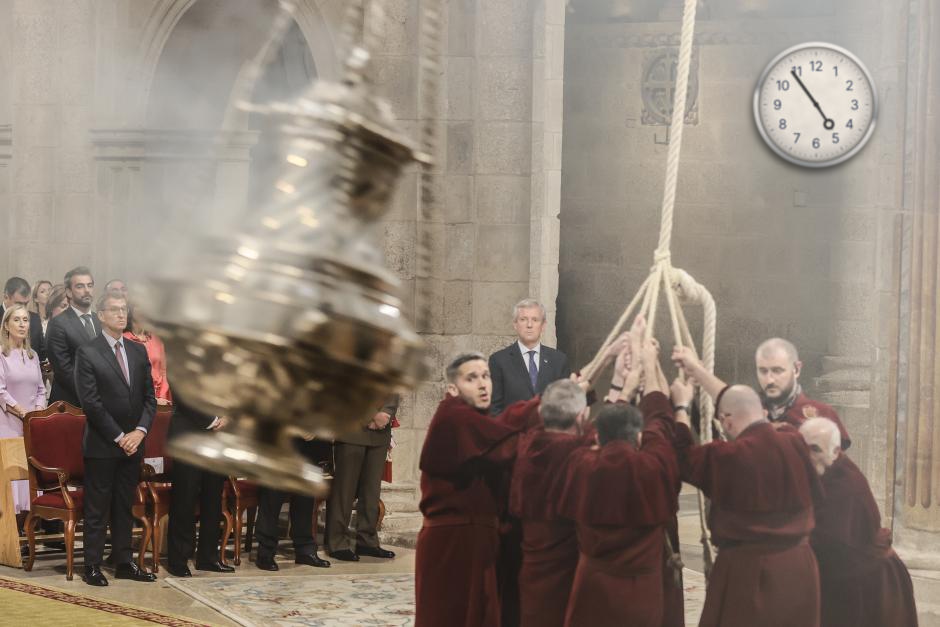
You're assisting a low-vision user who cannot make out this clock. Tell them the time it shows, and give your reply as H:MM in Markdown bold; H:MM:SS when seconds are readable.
**4:54**
